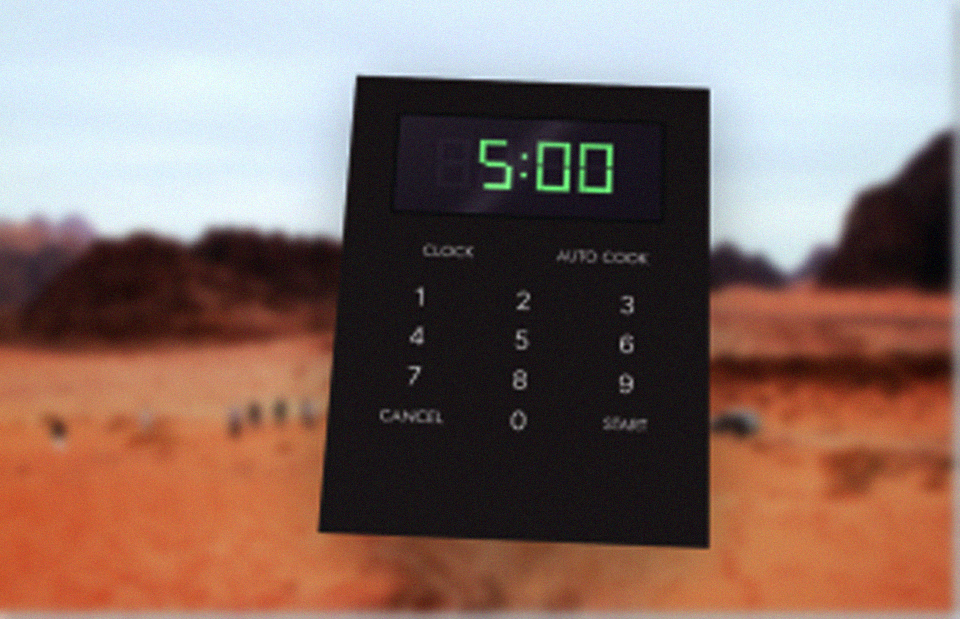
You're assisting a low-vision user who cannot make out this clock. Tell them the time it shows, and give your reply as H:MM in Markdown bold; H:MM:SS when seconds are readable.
**5:00**
